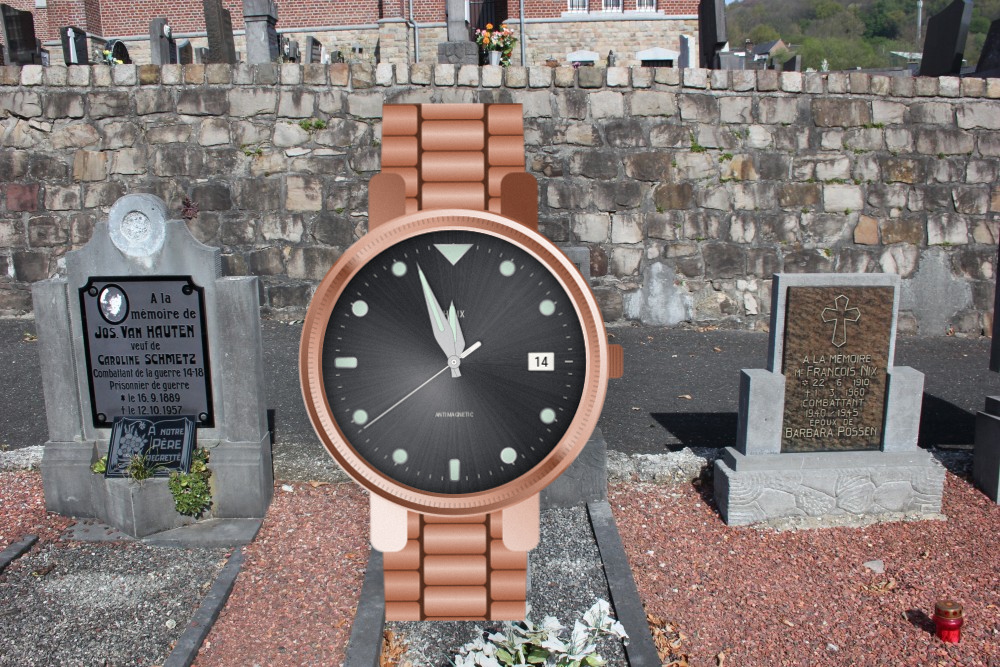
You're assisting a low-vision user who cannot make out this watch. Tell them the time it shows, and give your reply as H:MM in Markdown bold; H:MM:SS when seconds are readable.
**11:56:39**
